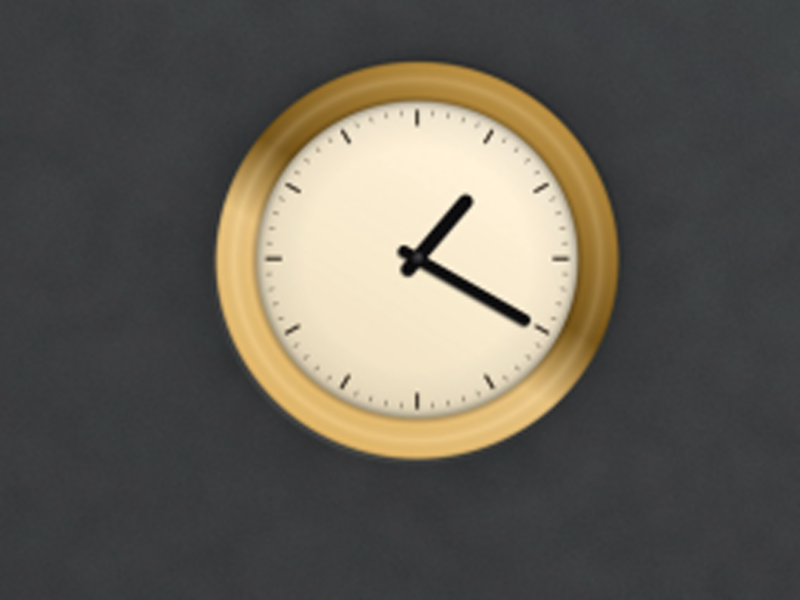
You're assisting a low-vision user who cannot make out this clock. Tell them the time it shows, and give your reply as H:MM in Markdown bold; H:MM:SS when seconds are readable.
**1:20**
